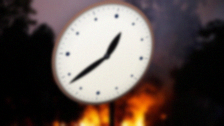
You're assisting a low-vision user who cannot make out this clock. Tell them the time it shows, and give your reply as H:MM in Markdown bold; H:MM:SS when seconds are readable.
**12:38**
